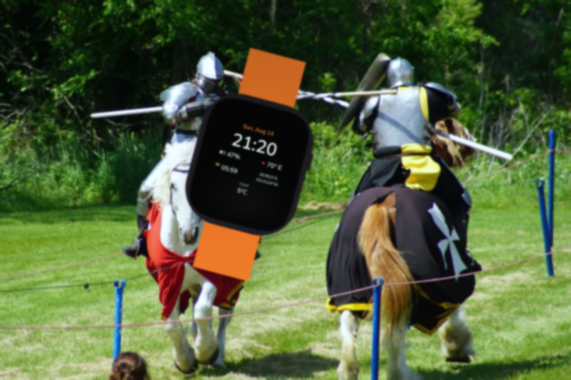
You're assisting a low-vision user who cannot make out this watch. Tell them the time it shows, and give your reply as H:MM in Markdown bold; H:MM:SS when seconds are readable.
**21:20**
